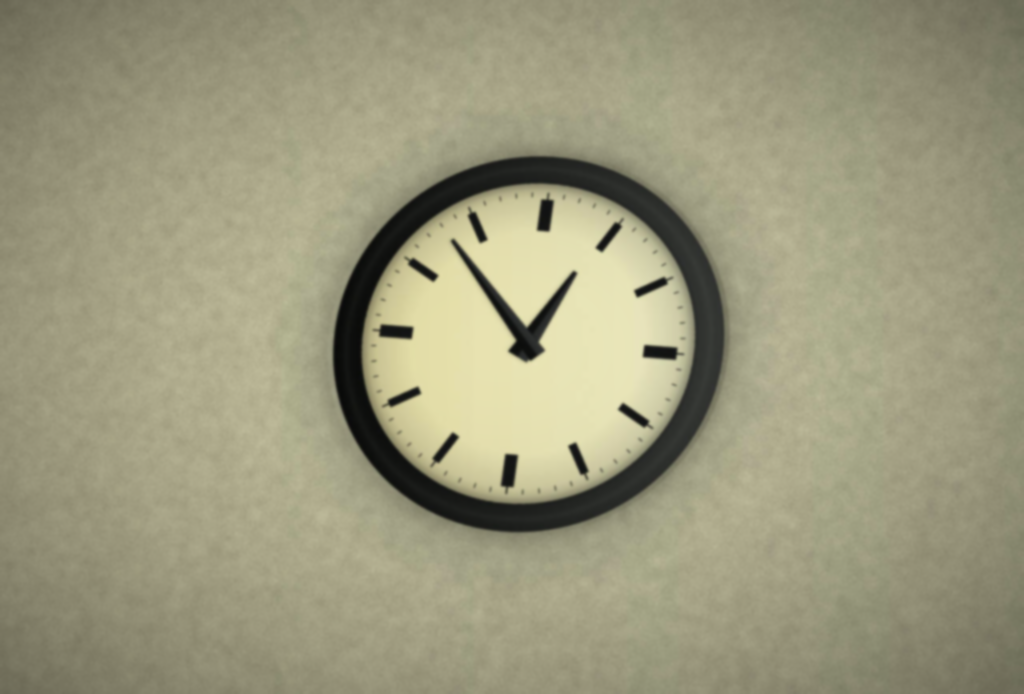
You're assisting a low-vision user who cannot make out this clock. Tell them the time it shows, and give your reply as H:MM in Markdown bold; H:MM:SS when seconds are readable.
**12:53**
